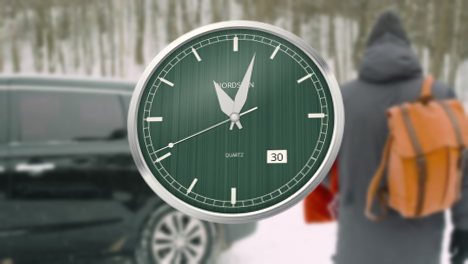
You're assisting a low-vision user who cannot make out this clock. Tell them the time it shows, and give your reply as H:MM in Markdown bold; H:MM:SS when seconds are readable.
**11:02:41**
